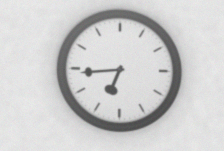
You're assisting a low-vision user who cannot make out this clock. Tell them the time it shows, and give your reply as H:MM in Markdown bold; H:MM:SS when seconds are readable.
**6:44**
